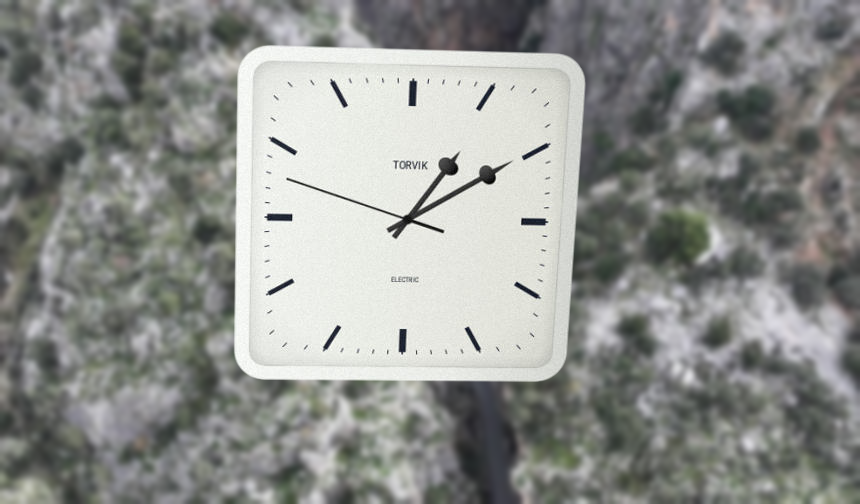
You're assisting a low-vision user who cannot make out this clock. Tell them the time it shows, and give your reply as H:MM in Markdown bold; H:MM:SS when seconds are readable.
**1:09:48**
